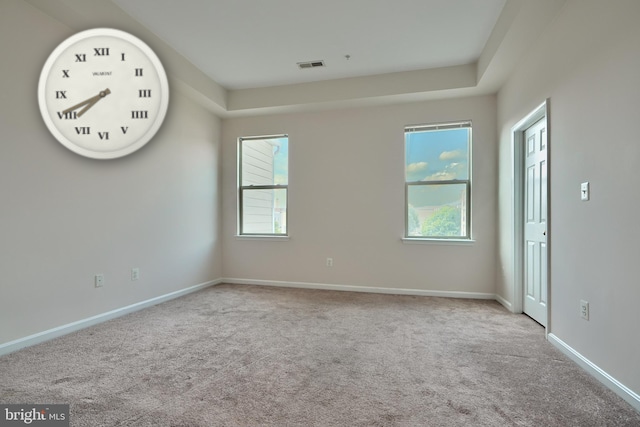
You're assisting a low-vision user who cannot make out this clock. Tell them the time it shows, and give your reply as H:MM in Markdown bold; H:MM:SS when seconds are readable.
**7:41**
